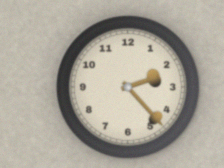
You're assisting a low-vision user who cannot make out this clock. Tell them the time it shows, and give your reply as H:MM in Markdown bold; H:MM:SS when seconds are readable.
**2:23**
